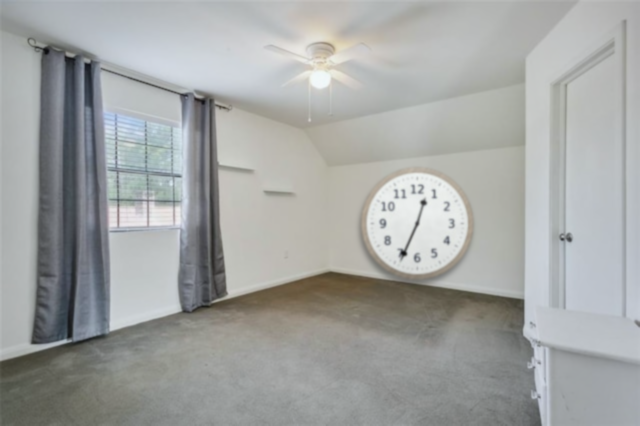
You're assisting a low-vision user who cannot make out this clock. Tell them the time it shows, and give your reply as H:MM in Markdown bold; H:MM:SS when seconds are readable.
**12:34**
